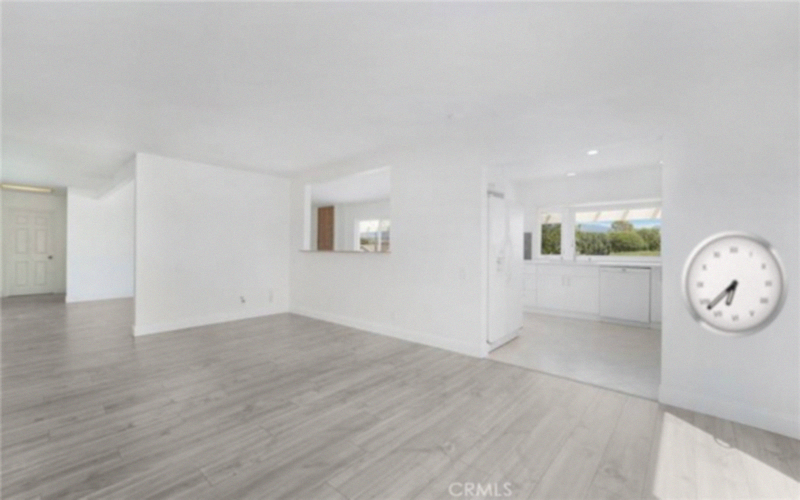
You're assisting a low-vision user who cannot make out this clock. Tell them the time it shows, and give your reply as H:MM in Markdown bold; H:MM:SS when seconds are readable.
**6:38**
